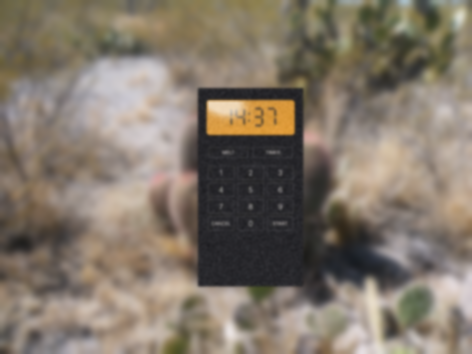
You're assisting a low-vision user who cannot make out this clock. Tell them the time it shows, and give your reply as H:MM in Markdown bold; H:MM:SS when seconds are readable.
**14:37**
